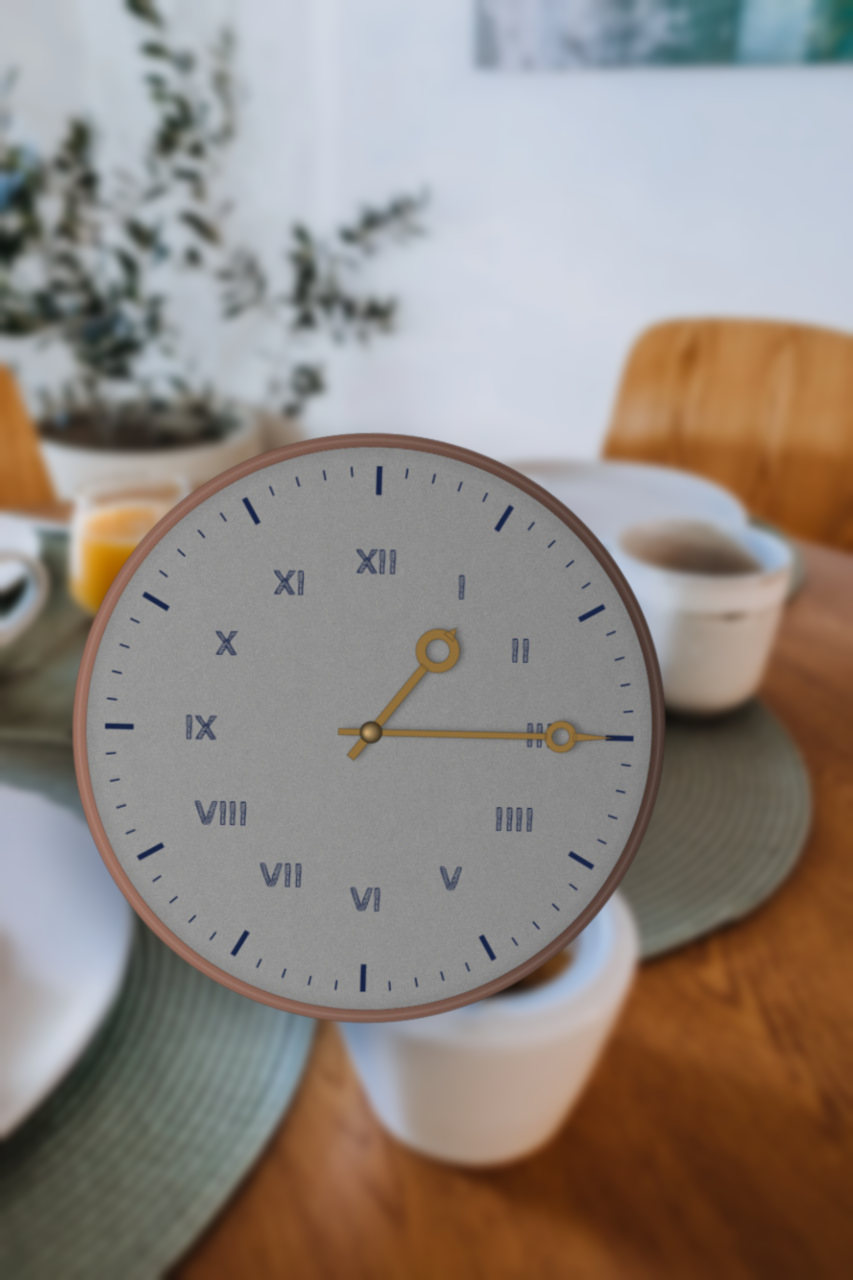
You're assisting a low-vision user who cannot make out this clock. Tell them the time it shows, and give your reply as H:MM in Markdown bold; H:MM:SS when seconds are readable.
**1:15**
